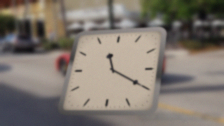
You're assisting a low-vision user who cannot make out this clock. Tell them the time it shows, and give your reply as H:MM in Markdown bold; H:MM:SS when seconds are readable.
**11:20**
